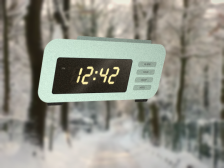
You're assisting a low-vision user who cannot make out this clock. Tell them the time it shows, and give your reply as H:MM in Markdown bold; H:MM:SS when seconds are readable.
**12:42**
